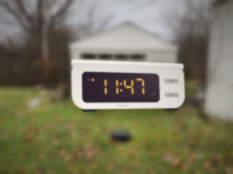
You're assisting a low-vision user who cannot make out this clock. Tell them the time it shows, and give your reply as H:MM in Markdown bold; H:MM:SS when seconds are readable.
**11:47**
